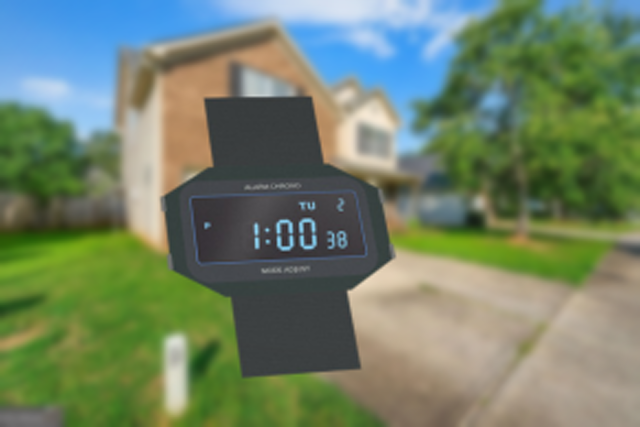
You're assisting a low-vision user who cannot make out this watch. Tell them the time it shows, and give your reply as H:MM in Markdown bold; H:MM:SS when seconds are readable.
**1:00:38**
